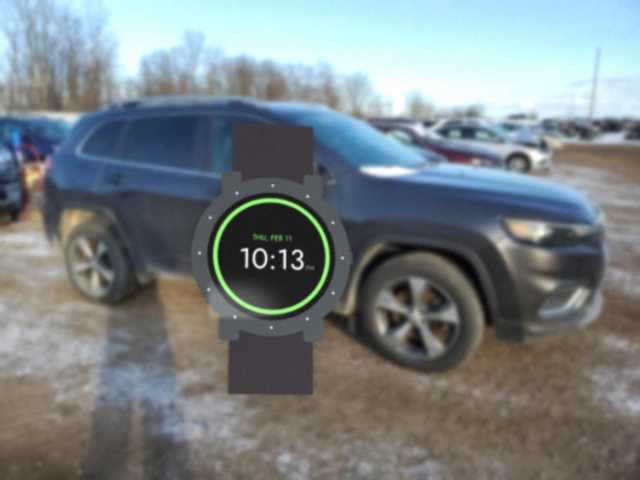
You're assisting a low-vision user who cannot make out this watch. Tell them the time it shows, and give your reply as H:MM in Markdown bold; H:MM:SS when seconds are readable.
**10:13**
